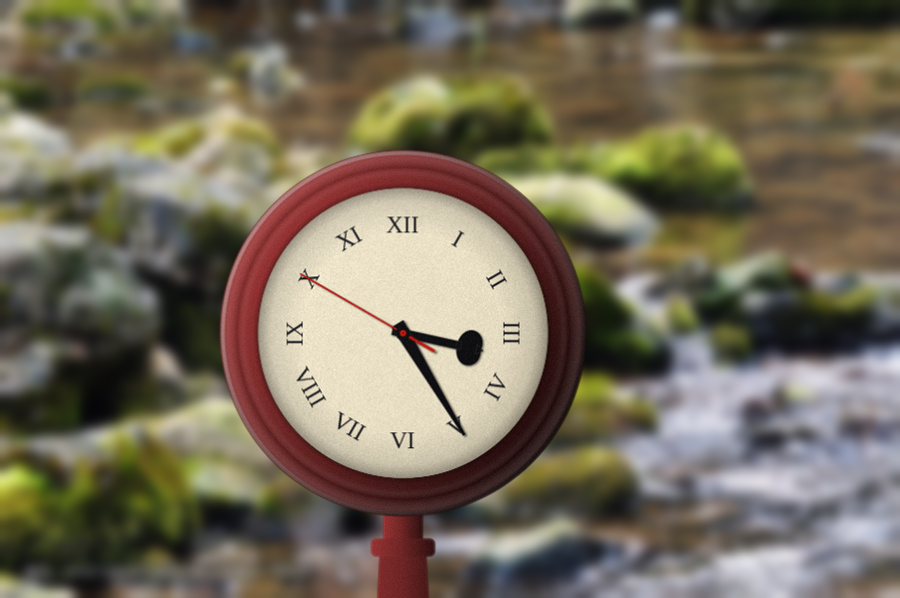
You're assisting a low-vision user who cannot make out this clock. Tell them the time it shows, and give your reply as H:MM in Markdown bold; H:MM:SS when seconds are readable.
**3:24:50**
